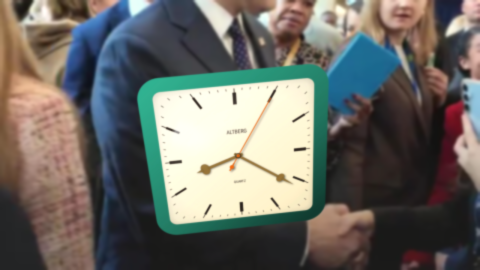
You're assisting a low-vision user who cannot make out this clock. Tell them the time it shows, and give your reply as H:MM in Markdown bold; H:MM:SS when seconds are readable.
**8:21:05**
